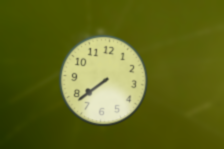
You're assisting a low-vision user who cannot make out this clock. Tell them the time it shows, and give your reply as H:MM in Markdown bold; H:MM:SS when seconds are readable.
**7:38**
